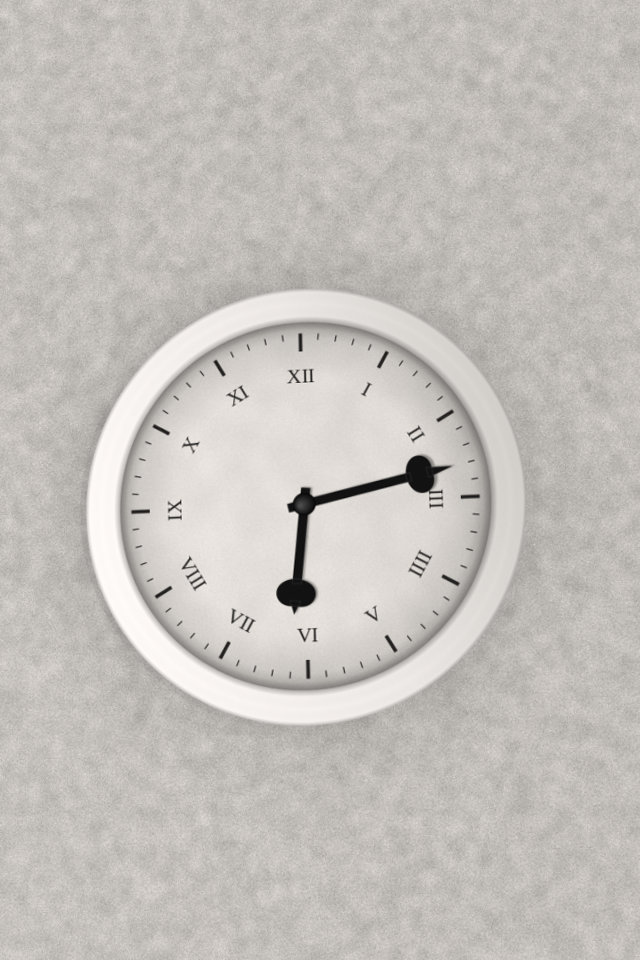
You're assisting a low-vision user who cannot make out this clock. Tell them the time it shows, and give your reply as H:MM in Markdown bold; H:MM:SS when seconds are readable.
**6:13**
